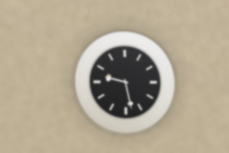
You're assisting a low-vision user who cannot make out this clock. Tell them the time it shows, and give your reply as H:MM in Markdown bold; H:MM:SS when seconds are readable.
**9:28**
